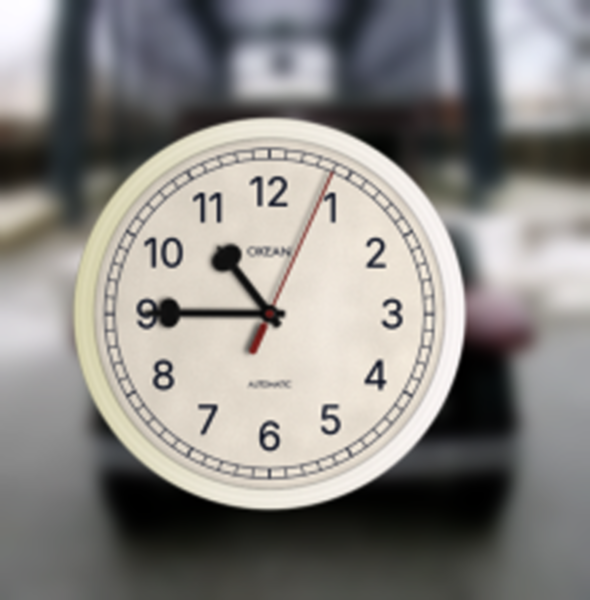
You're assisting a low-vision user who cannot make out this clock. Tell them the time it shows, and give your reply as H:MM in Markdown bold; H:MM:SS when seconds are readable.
**10:45:04**
